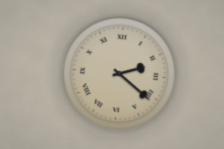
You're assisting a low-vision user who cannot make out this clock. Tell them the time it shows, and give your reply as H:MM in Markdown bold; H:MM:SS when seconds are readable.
**2:21**
